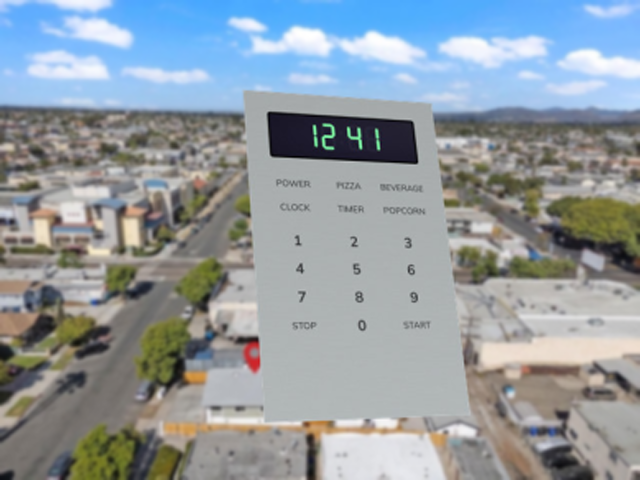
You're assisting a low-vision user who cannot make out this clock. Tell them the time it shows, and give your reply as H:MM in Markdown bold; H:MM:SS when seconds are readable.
**12:41**
